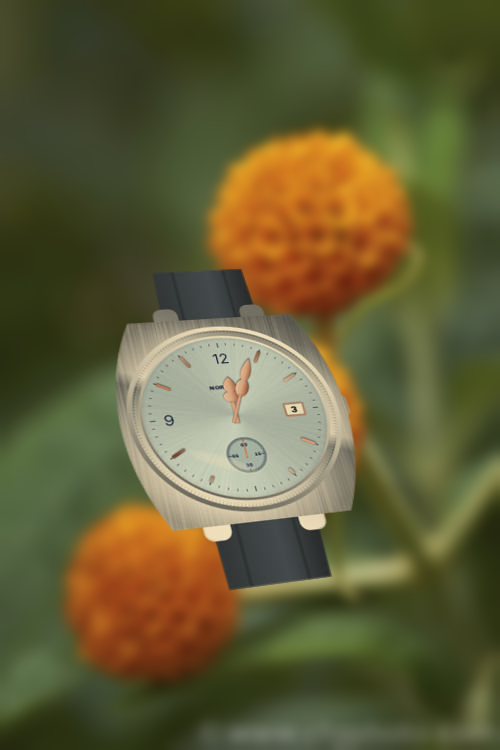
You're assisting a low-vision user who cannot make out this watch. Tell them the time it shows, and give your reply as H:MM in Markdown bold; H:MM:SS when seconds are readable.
**12:04**
